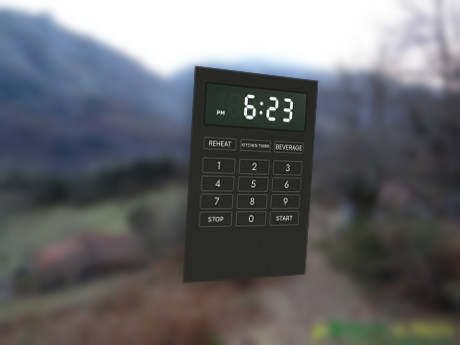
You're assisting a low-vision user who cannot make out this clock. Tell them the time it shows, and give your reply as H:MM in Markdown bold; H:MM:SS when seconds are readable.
**6:23**
